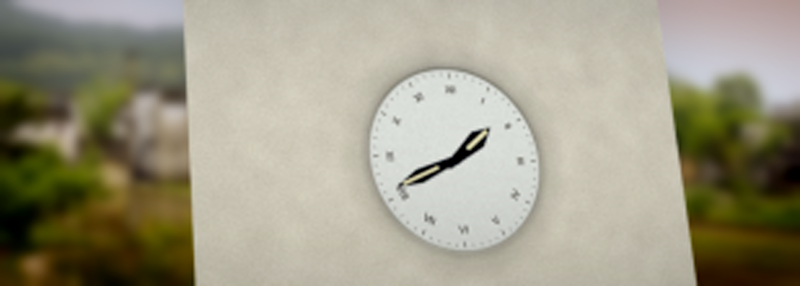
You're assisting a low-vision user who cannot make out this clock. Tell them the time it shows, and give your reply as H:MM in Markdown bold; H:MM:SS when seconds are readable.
**1:41**
